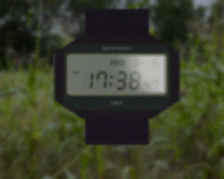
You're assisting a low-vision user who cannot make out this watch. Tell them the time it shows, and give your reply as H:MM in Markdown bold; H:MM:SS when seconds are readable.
**17:38:47**
